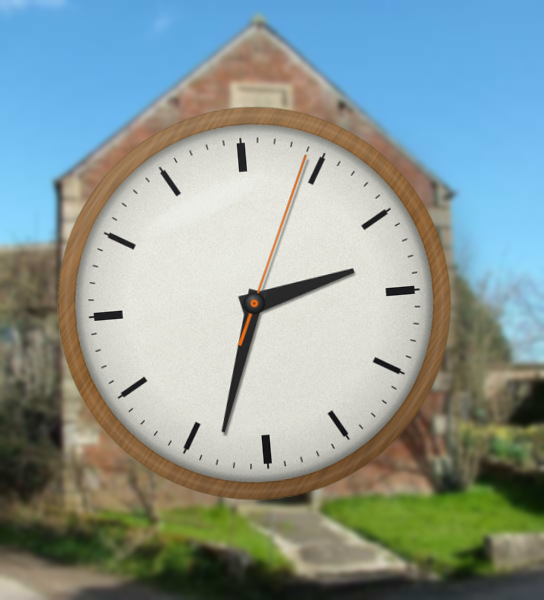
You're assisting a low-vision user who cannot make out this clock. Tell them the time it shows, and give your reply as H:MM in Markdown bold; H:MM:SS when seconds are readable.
**2:33:04**
